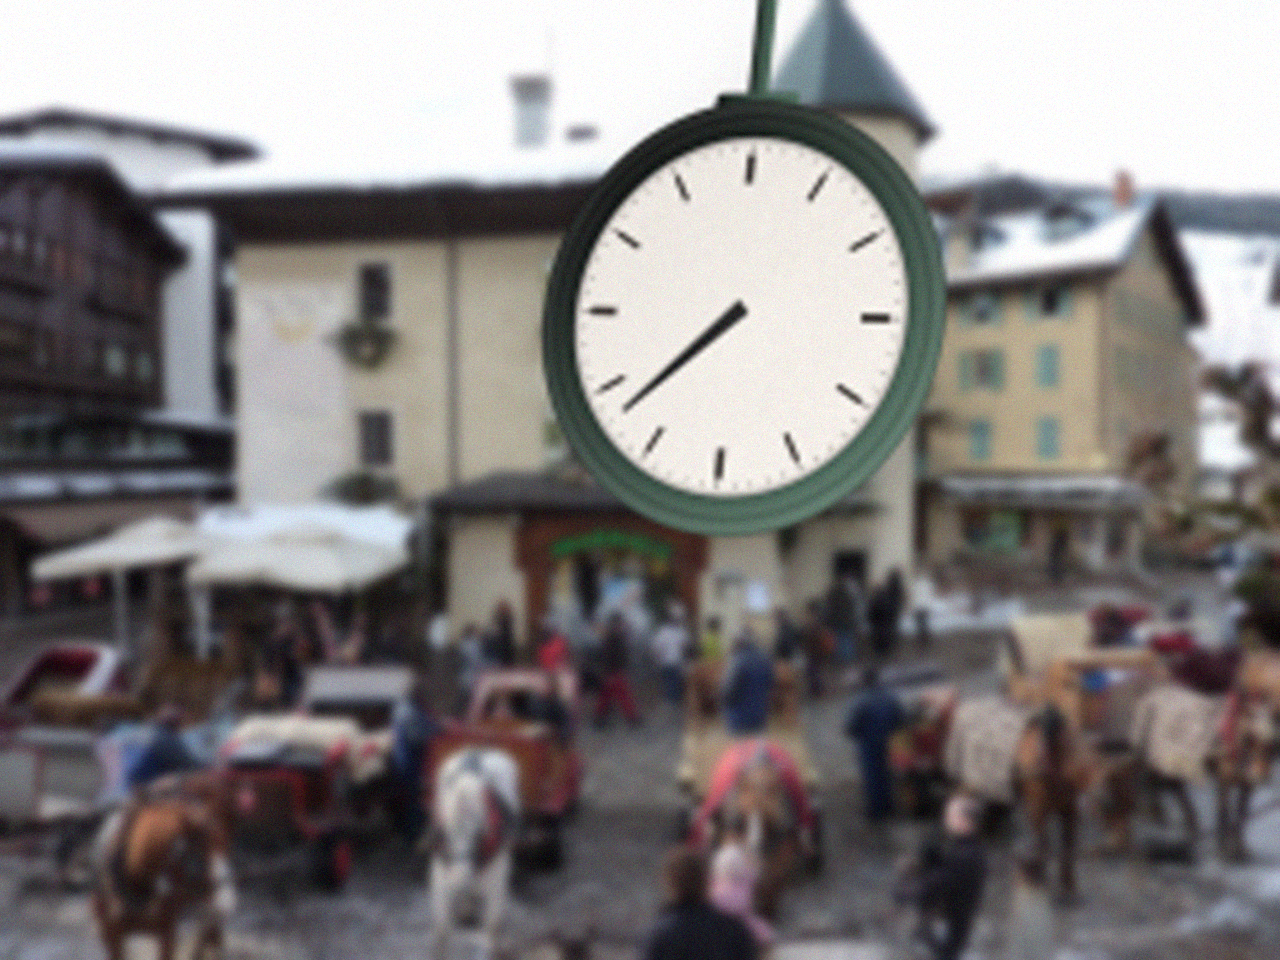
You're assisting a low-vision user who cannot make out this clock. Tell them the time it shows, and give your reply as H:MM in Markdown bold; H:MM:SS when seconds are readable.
**7:38**
